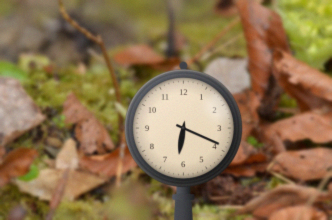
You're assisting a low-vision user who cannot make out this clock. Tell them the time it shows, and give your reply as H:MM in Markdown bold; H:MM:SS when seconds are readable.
**6:19**
